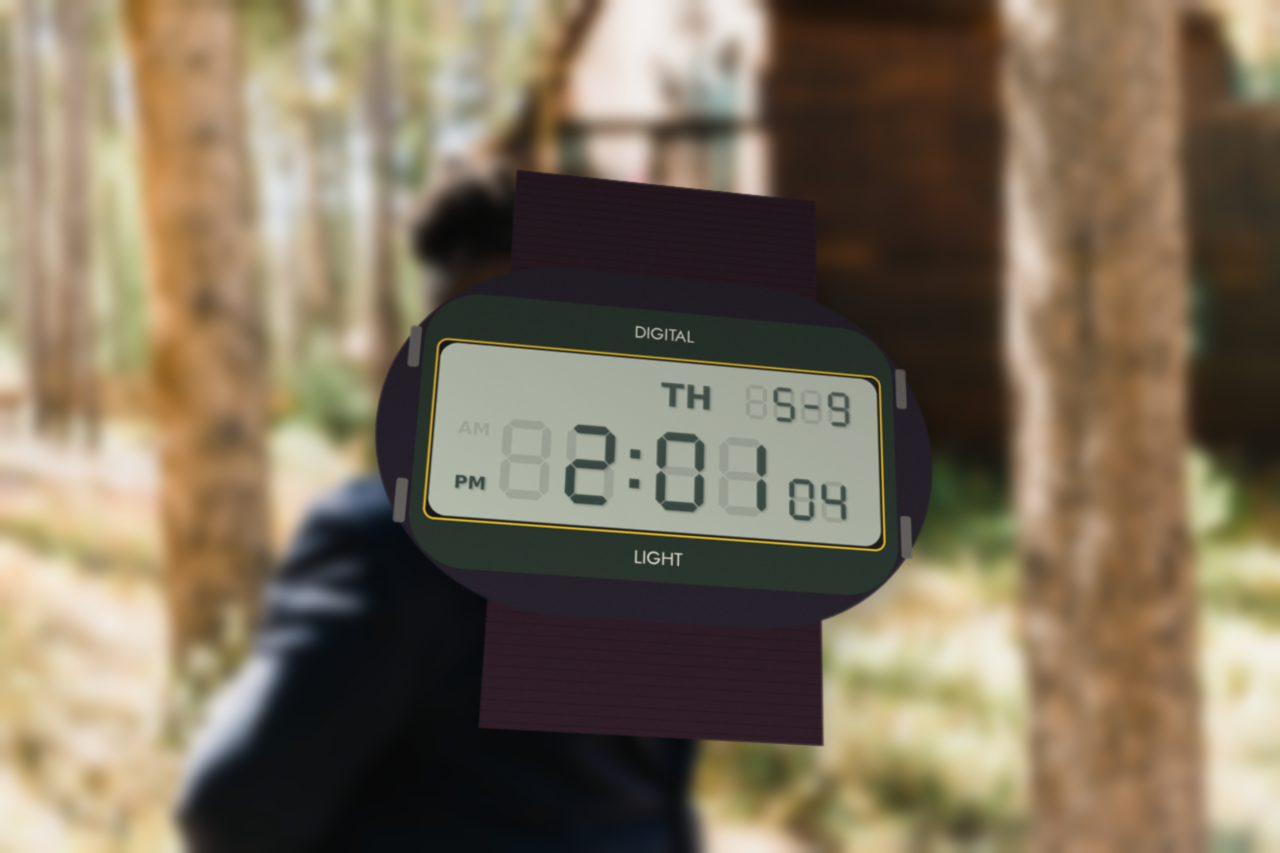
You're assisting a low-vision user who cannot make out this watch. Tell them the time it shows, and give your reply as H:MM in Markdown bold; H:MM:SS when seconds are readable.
**2:01:04**
